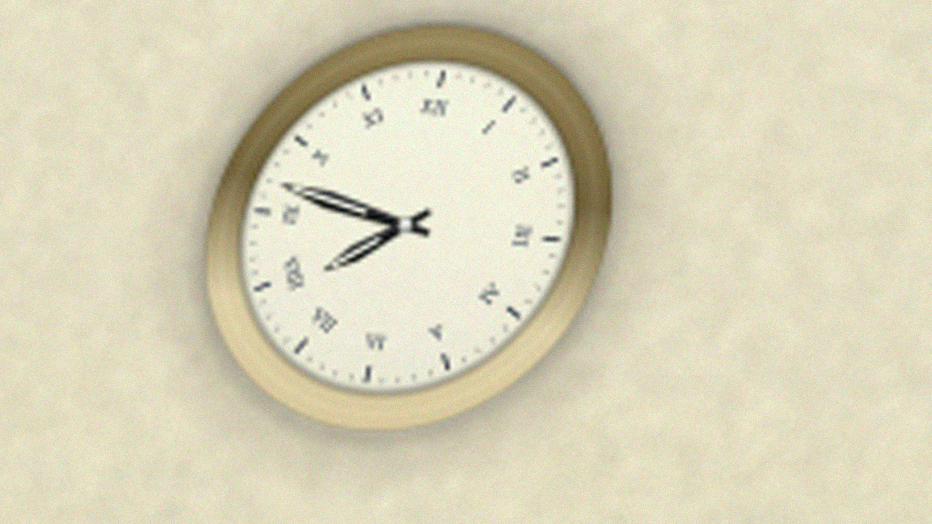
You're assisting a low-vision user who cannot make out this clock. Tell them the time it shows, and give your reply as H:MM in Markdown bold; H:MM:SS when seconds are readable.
**7:47**
